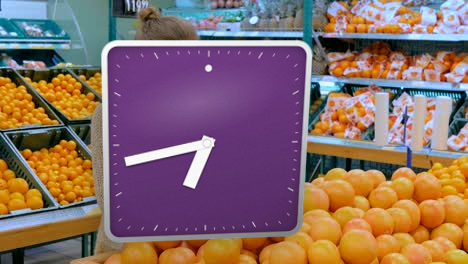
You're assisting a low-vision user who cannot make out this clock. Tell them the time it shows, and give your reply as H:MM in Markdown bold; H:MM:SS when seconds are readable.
**6:43**
